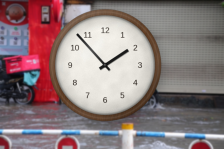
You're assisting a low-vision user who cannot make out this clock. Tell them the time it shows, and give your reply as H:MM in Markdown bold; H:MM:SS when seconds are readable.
**1:53**
